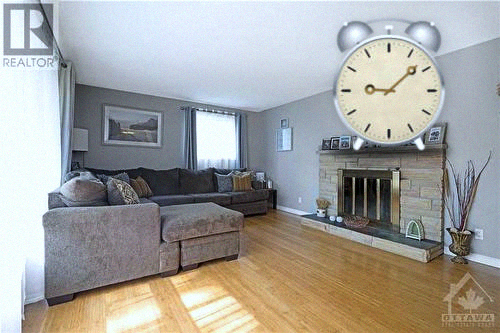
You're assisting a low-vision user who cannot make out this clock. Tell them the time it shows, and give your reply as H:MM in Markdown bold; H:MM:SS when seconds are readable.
**9:08**
